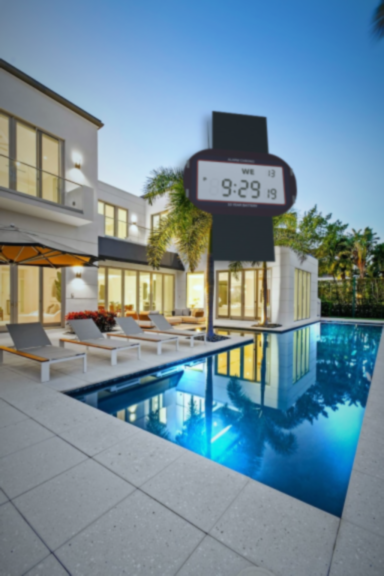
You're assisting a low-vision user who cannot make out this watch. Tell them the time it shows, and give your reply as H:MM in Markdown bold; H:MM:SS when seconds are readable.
**9:29:19**
